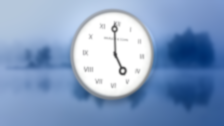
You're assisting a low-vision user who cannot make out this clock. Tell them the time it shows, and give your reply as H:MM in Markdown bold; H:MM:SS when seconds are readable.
**4:59**
